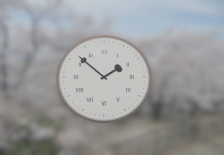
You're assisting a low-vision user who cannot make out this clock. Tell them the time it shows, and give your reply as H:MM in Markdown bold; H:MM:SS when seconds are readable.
**1:52**
